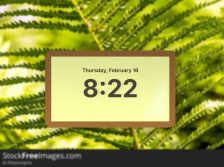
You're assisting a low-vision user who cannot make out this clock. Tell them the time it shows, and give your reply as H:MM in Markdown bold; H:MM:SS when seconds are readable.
**8:22**
